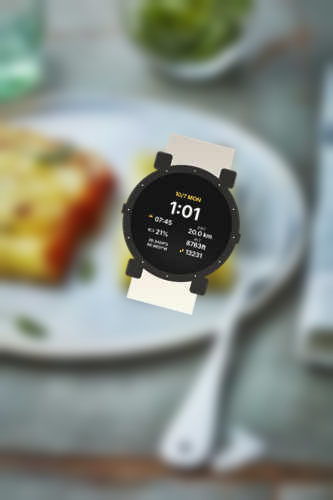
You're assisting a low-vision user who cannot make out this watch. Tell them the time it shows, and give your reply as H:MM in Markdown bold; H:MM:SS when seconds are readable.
**1:01**
